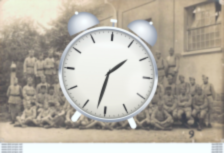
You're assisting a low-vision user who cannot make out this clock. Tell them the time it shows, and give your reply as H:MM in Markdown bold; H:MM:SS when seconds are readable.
**1:32**
